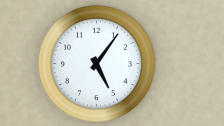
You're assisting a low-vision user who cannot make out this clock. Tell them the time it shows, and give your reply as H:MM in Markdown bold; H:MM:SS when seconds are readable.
**5:06**
